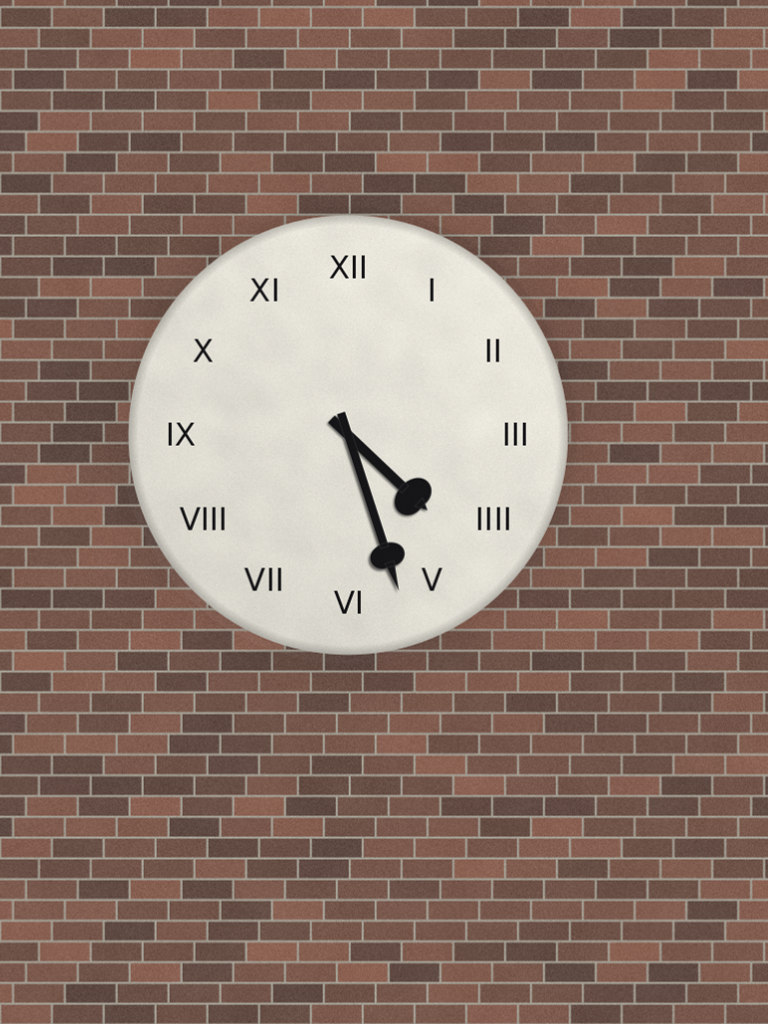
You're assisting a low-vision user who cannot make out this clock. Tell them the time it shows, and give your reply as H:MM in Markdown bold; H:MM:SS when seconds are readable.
**4:27**
